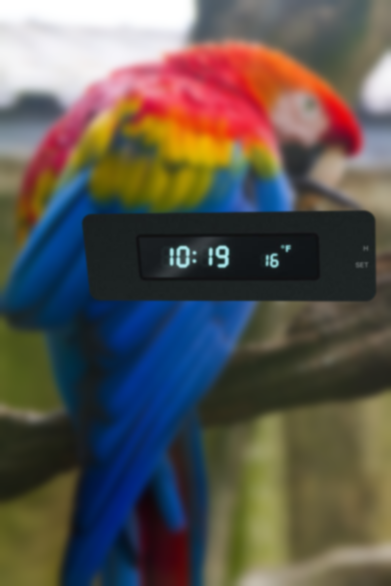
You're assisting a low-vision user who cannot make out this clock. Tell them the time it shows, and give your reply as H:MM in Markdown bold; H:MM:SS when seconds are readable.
**10:19**
